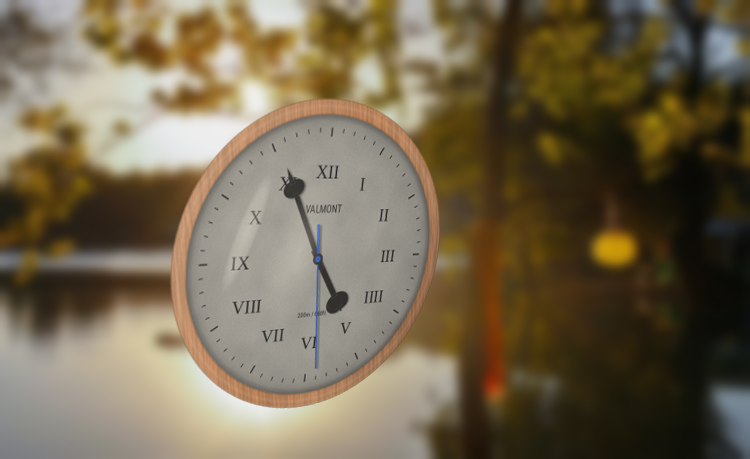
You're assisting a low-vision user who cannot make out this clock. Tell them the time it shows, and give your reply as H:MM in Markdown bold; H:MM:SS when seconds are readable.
**4:55:29**
